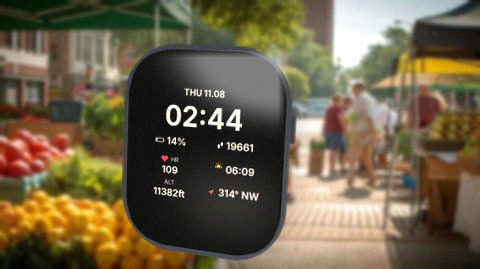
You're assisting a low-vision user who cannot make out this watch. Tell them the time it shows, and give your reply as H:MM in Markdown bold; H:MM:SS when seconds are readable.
**2:44**
